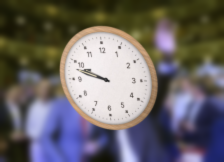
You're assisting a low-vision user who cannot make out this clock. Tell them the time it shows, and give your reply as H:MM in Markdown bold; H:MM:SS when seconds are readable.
**9:48**
